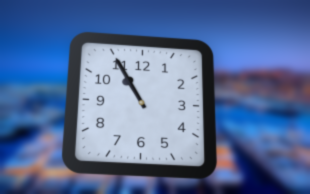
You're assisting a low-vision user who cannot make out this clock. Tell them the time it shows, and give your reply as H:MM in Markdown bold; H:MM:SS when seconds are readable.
**10:55**
